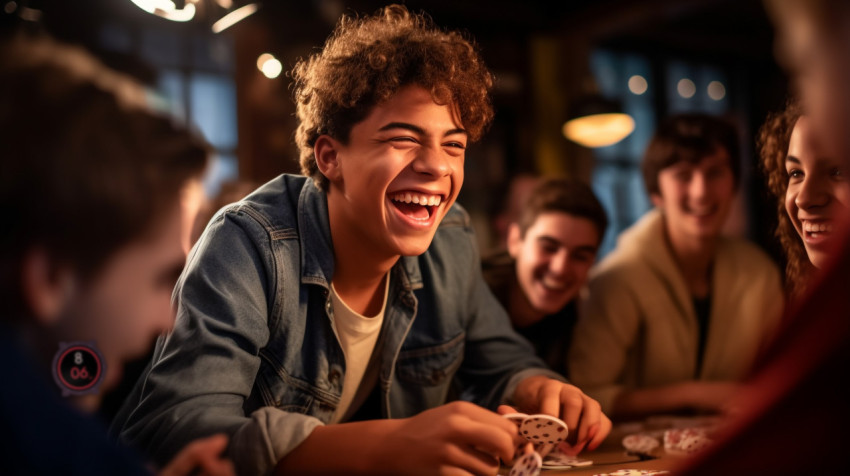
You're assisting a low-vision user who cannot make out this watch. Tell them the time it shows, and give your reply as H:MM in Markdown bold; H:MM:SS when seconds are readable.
**8:06**
